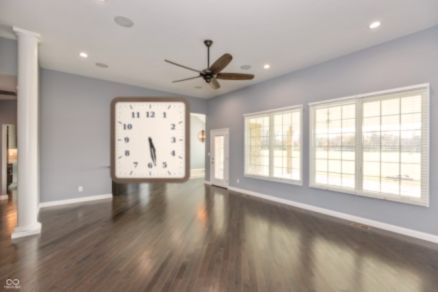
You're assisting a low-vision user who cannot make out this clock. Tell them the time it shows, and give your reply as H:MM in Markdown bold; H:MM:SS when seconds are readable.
**5:28**
